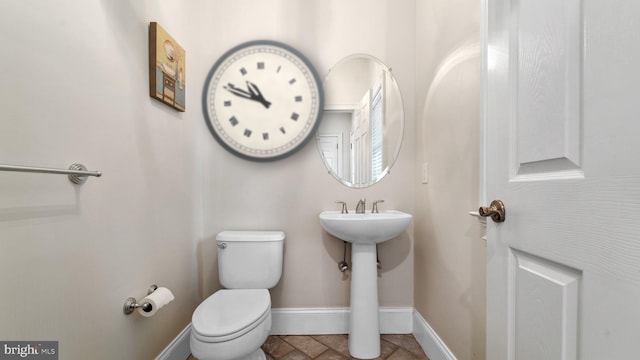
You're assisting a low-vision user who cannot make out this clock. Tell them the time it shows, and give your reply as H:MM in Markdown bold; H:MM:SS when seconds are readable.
**10:49**
